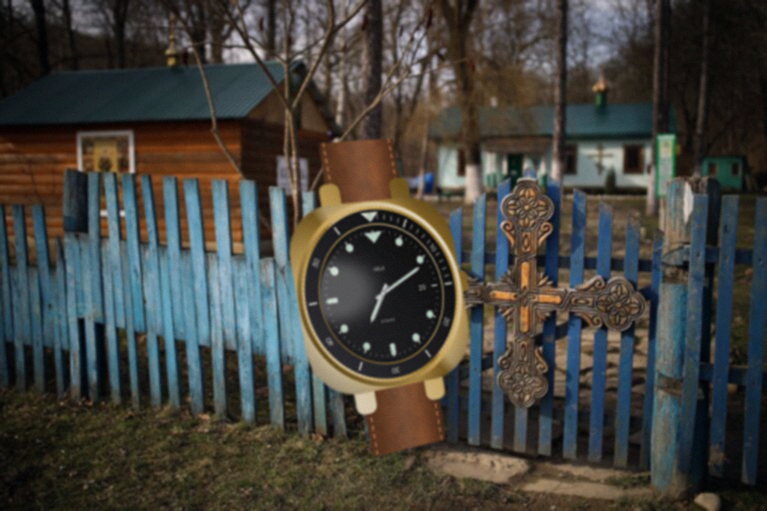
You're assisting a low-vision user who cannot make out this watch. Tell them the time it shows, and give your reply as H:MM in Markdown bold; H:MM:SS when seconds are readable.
**7:11**
